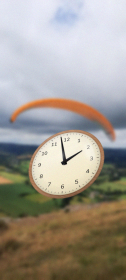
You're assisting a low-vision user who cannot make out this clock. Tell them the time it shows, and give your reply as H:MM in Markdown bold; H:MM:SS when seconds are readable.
**1:58**
